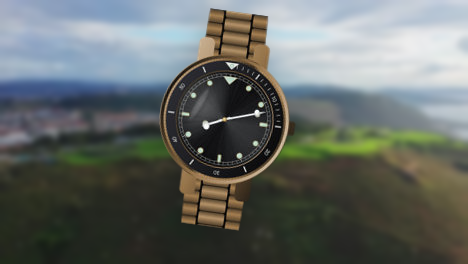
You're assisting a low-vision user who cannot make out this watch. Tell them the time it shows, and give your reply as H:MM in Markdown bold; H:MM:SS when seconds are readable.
**8:12**
